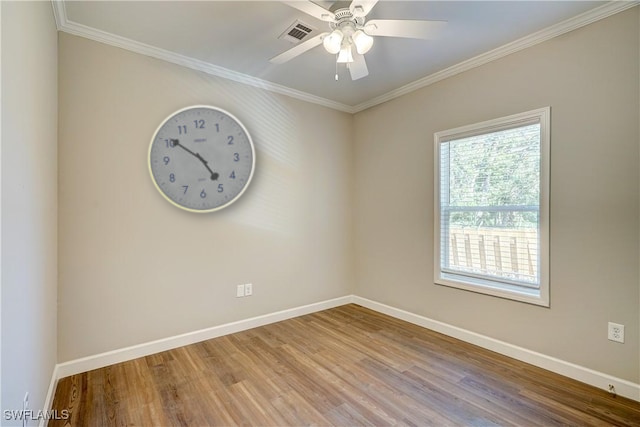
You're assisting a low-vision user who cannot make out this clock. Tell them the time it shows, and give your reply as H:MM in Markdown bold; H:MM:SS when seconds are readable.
**4:51**
